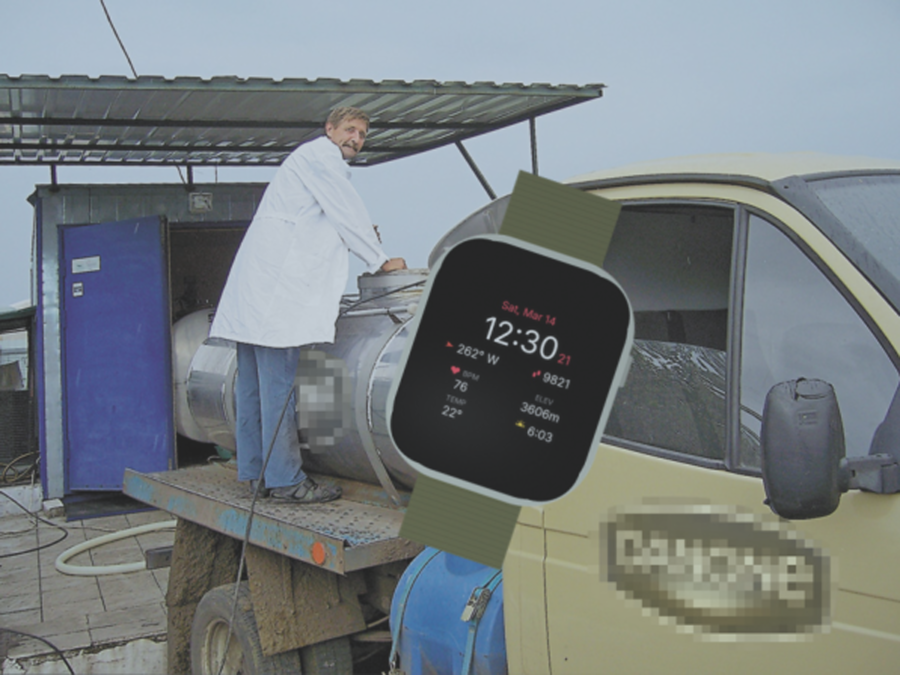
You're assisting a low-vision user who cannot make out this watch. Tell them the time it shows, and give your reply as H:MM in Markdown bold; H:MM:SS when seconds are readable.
**12:30:21**
